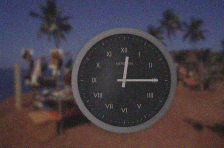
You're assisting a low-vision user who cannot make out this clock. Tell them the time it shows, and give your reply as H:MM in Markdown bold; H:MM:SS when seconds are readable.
**12:15**
